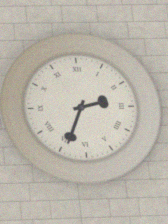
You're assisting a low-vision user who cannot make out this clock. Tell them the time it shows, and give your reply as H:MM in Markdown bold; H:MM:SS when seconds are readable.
**2:34**
